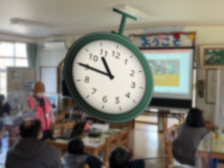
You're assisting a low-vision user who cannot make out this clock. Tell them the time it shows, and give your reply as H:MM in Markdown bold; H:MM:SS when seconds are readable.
**10:45**
